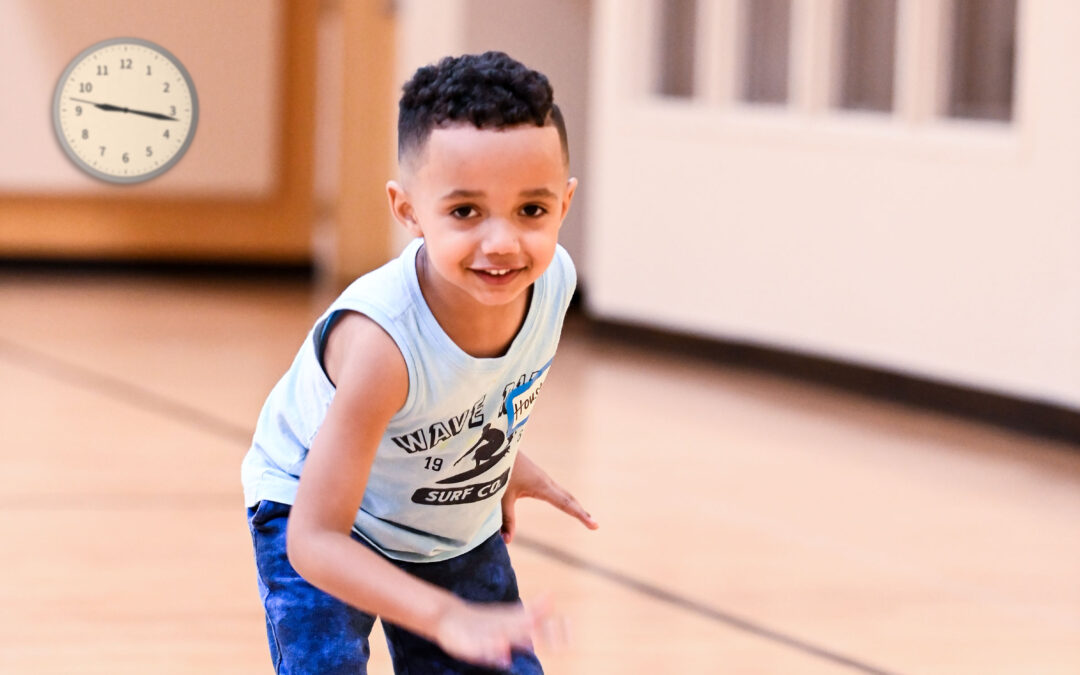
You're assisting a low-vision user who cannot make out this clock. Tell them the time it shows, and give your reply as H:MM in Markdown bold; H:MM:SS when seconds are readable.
**9:16:47**
